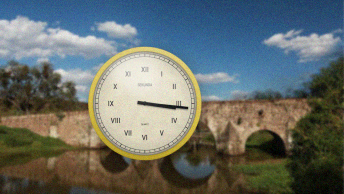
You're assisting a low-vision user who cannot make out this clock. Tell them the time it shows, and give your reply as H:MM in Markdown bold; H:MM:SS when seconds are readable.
**3:16**
